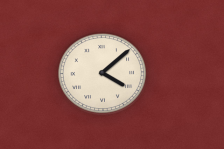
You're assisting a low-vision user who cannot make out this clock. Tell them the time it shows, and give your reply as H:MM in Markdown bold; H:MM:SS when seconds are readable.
**4:08**
